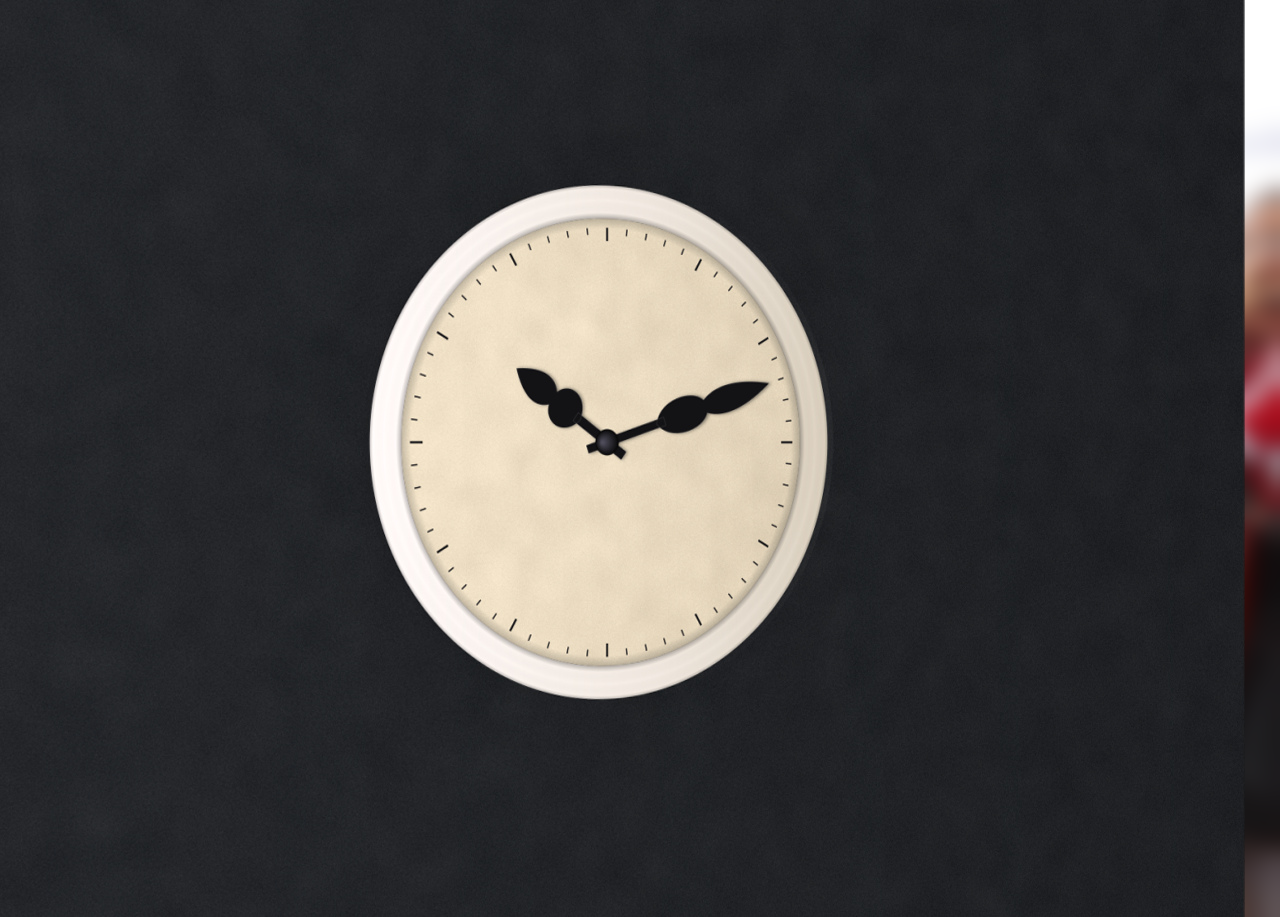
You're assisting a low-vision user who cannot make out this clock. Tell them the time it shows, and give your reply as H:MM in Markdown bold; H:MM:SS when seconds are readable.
**10:12**
